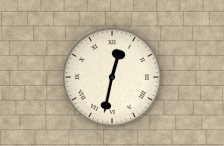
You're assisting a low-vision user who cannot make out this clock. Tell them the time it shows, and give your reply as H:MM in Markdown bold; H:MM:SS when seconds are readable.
**12:32**
